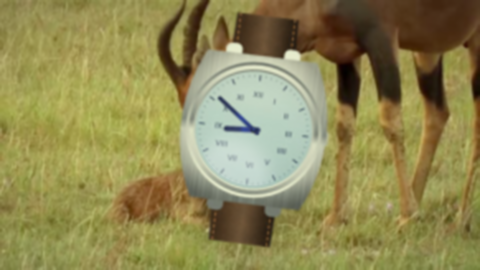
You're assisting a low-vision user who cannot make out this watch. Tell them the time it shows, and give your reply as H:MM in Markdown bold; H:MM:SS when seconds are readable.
**8:51**
